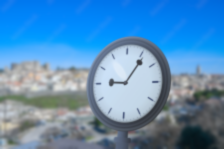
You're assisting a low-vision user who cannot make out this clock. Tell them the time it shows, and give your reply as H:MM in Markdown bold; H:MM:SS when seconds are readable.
**9:06**
